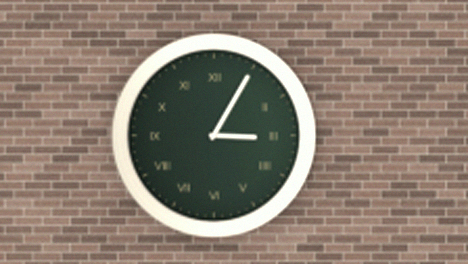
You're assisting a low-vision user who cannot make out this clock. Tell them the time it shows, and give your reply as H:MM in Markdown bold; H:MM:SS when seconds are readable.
**3:05**
